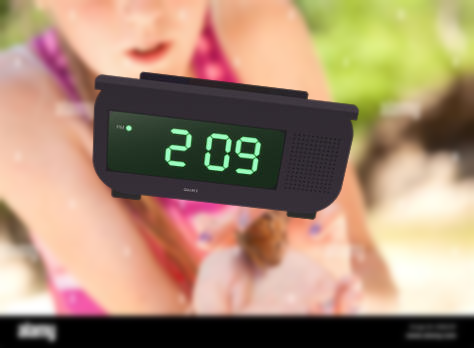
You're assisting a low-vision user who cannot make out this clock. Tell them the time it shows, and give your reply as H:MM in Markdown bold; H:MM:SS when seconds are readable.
**2:09**
